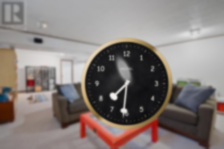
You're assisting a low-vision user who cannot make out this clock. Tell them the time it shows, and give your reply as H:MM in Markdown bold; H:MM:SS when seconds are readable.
**7:31**
